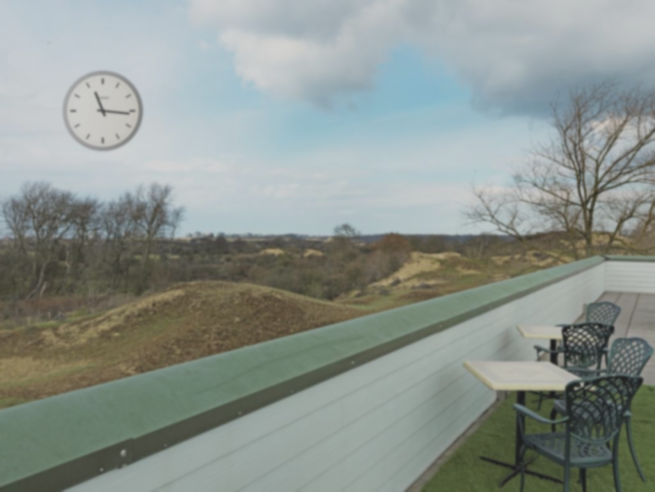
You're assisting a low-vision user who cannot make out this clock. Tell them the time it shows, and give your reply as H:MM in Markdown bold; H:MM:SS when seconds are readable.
**11:16**
